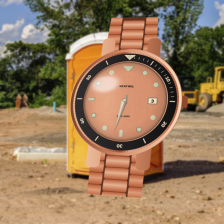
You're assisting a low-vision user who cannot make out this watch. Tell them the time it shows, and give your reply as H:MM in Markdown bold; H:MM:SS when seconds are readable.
**6:32**
